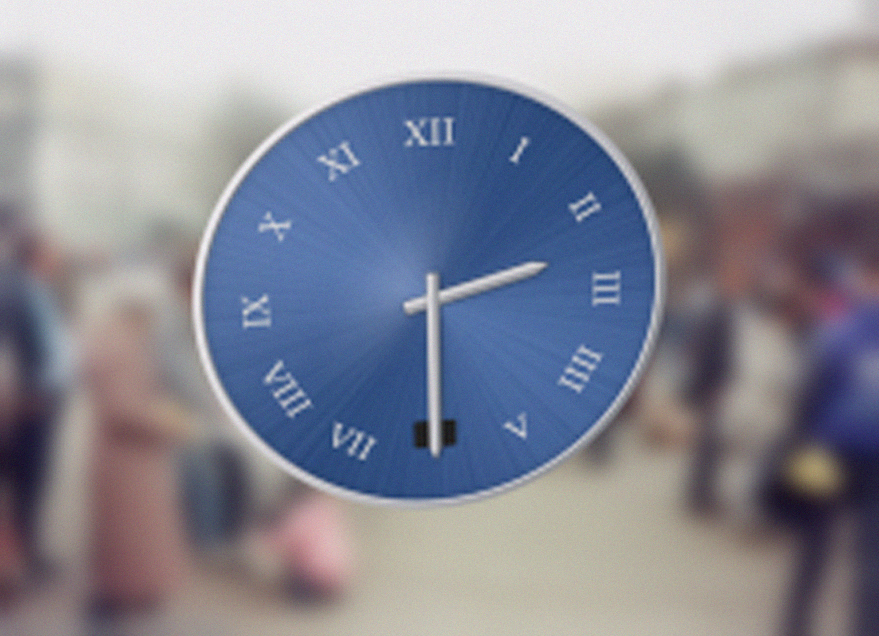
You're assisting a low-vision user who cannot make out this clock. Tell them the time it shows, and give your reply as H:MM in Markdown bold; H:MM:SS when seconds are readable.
**2:30**
